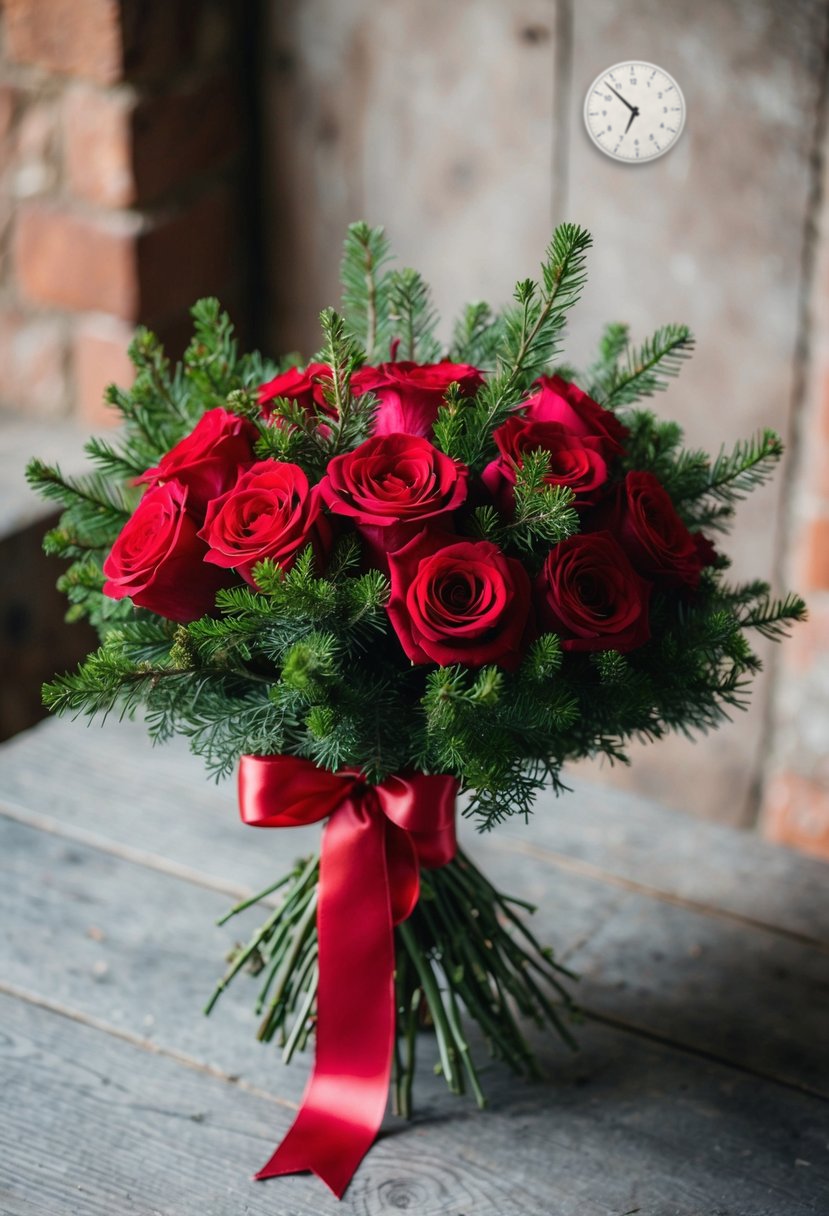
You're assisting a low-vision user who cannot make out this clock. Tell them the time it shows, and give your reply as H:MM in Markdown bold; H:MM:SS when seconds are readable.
**6:53**
